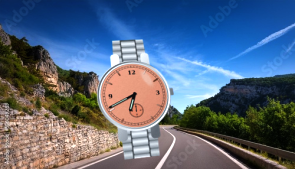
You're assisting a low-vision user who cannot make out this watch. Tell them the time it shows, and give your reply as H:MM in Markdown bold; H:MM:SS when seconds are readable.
**6:41**
